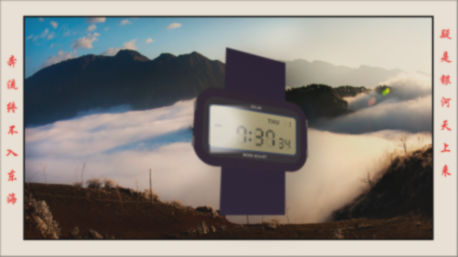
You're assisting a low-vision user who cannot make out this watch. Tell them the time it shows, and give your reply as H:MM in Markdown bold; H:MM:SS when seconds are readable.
**7:37:34**
